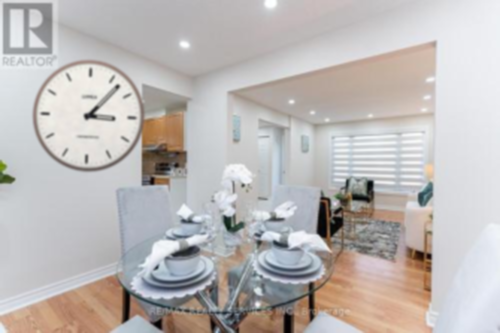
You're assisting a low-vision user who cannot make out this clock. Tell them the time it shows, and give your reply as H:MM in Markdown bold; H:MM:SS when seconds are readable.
**3:07**
